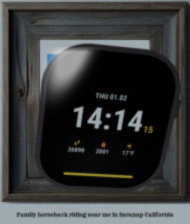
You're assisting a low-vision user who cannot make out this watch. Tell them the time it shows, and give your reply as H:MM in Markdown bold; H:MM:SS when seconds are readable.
**14:14:15**
